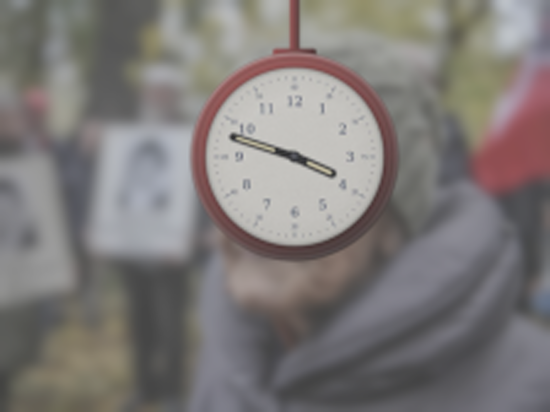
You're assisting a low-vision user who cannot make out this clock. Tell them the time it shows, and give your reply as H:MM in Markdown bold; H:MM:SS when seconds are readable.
**3:48**
